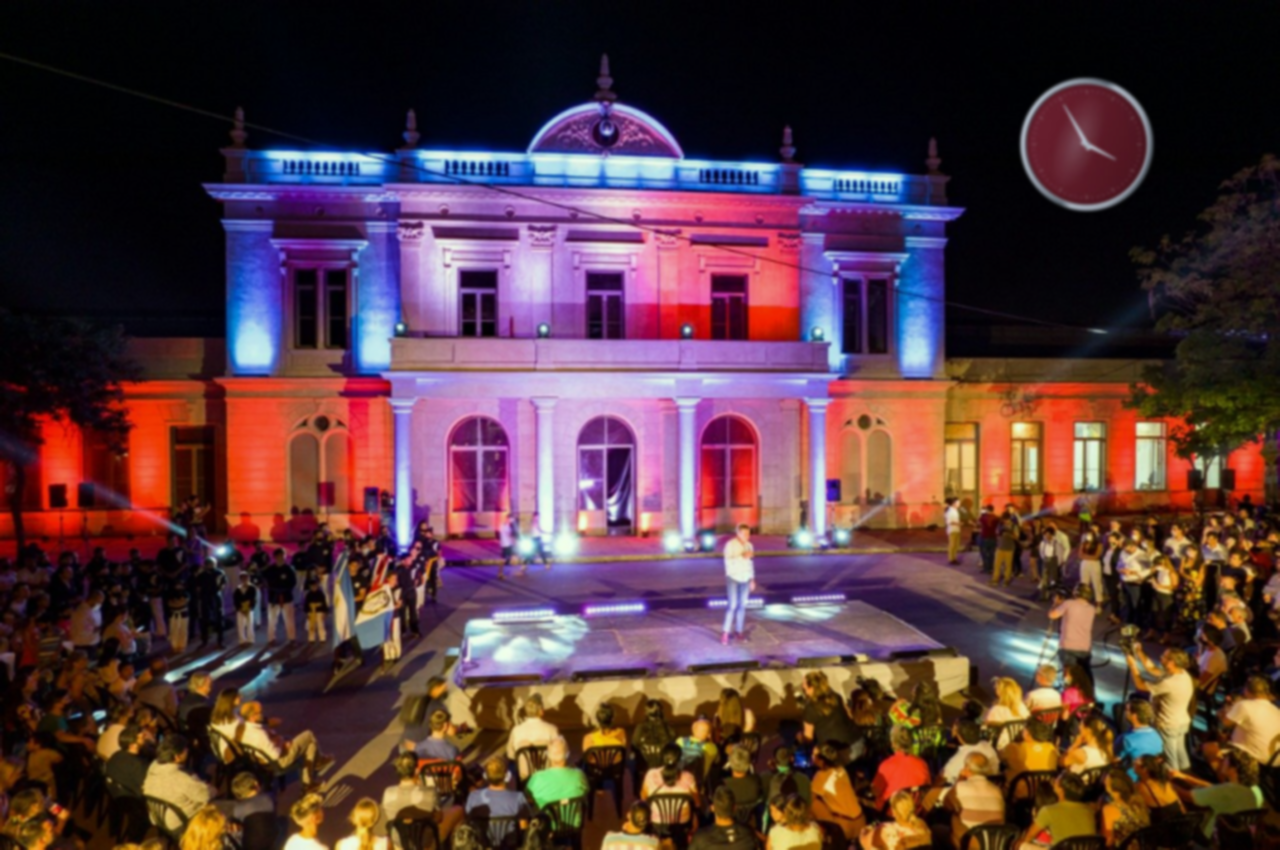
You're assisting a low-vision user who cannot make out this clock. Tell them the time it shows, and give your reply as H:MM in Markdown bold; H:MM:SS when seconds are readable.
**3:55**
